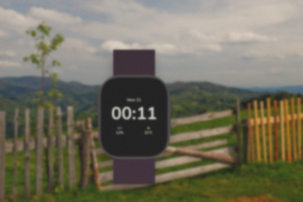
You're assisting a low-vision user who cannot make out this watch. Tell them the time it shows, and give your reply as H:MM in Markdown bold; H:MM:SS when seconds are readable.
**0:11**
